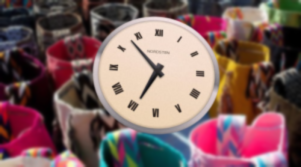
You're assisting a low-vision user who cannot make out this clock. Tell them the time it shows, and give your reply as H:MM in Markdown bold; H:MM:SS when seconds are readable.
**6:53**
